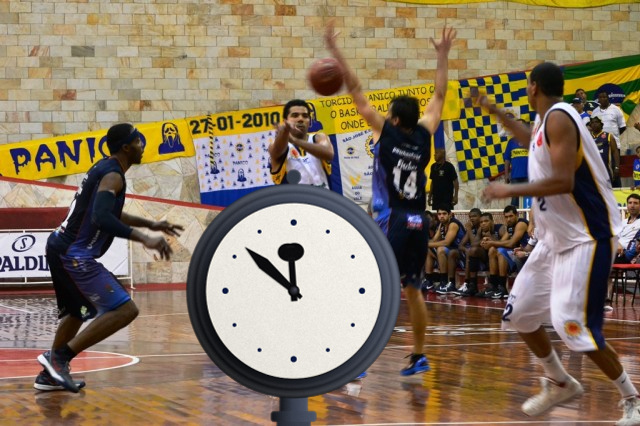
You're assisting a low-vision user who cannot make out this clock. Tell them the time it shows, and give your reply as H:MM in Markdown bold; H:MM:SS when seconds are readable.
**11:52**
